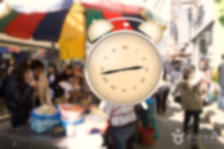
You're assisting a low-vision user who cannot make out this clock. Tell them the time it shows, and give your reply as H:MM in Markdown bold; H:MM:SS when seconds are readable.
**2:43**
